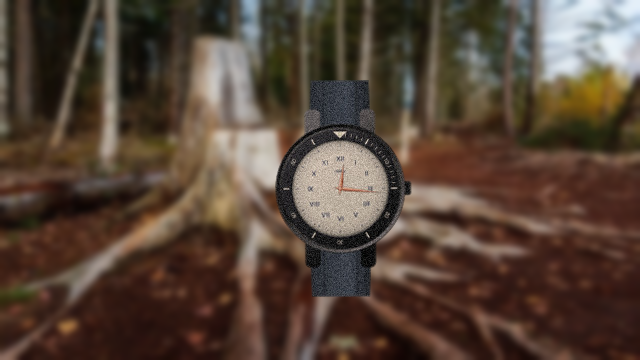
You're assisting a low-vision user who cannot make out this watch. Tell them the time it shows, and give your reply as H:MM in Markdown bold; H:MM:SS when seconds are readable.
**12:16**
